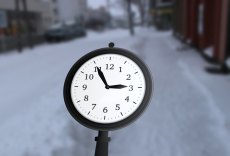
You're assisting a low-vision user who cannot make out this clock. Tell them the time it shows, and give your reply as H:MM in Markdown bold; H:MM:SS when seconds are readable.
**2:55**
